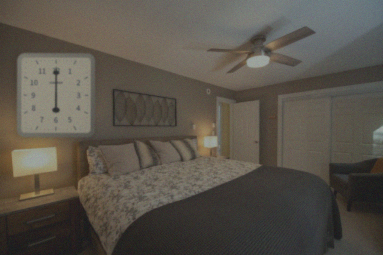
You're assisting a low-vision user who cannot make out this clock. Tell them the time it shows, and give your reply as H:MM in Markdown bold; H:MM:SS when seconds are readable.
**6:00**
